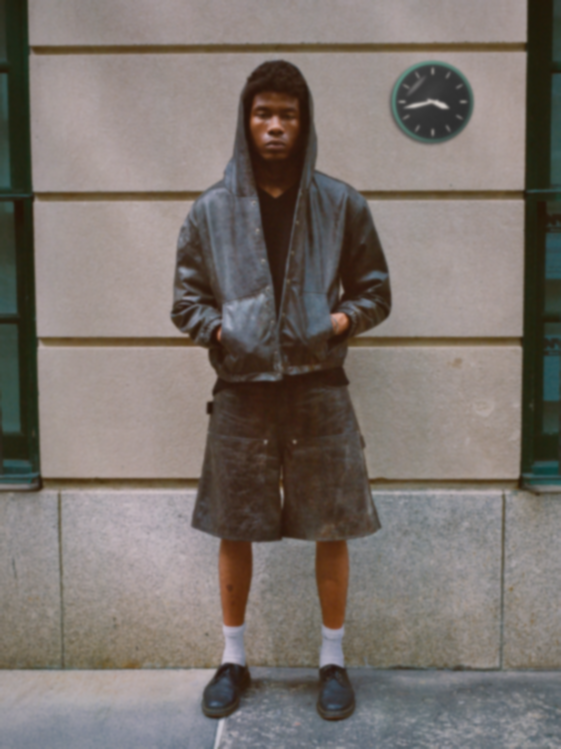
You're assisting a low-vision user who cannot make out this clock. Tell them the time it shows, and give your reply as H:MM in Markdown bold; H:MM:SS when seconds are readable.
**3:43**
